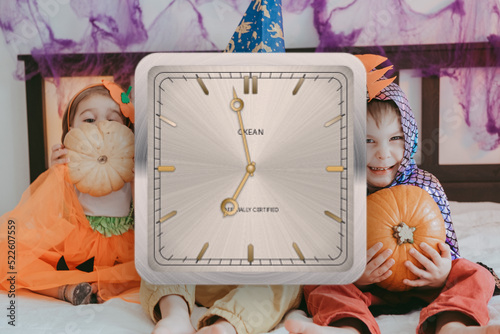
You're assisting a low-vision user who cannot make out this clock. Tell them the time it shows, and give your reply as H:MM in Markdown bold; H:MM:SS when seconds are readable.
**6:58**
